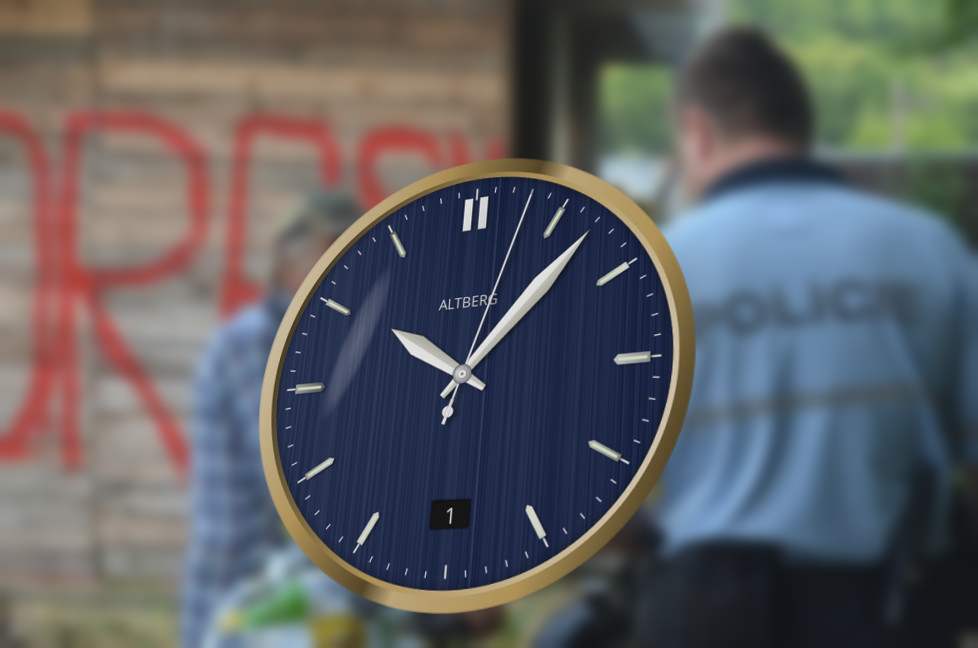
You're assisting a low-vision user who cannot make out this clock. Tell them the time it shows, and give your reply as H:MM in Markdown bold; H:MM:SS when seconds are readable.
**10:07:03**
